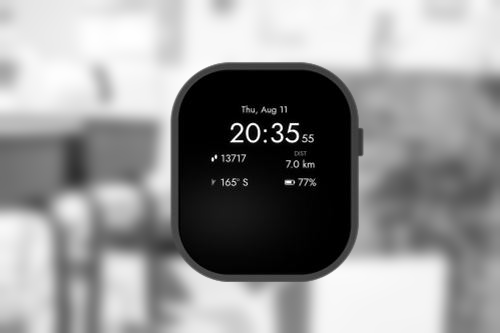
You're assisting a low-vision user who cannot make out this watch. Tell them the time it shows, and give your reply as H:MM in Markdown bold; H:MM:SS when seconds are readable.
**20:35:55**
